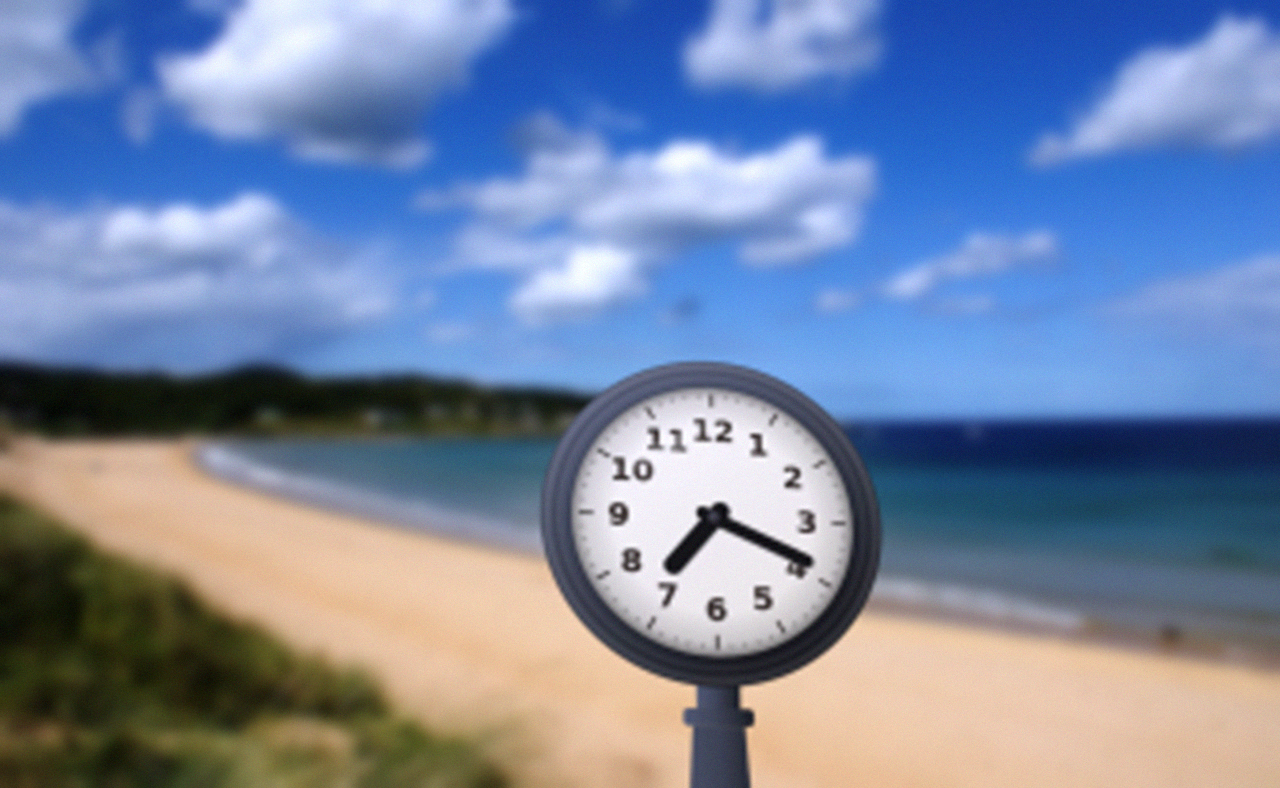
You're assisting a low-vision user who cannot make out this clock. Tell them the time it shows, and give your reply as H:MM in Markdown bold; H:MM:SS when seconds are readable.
**7:19**
